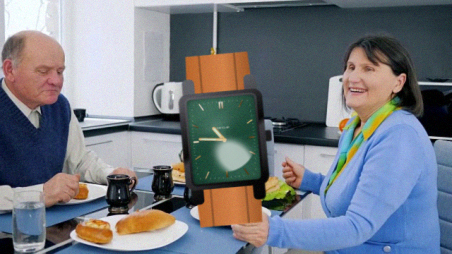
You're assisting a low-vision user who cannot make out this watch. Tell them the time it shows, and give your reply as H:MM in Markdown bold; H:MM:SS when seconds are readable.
**10:46**
